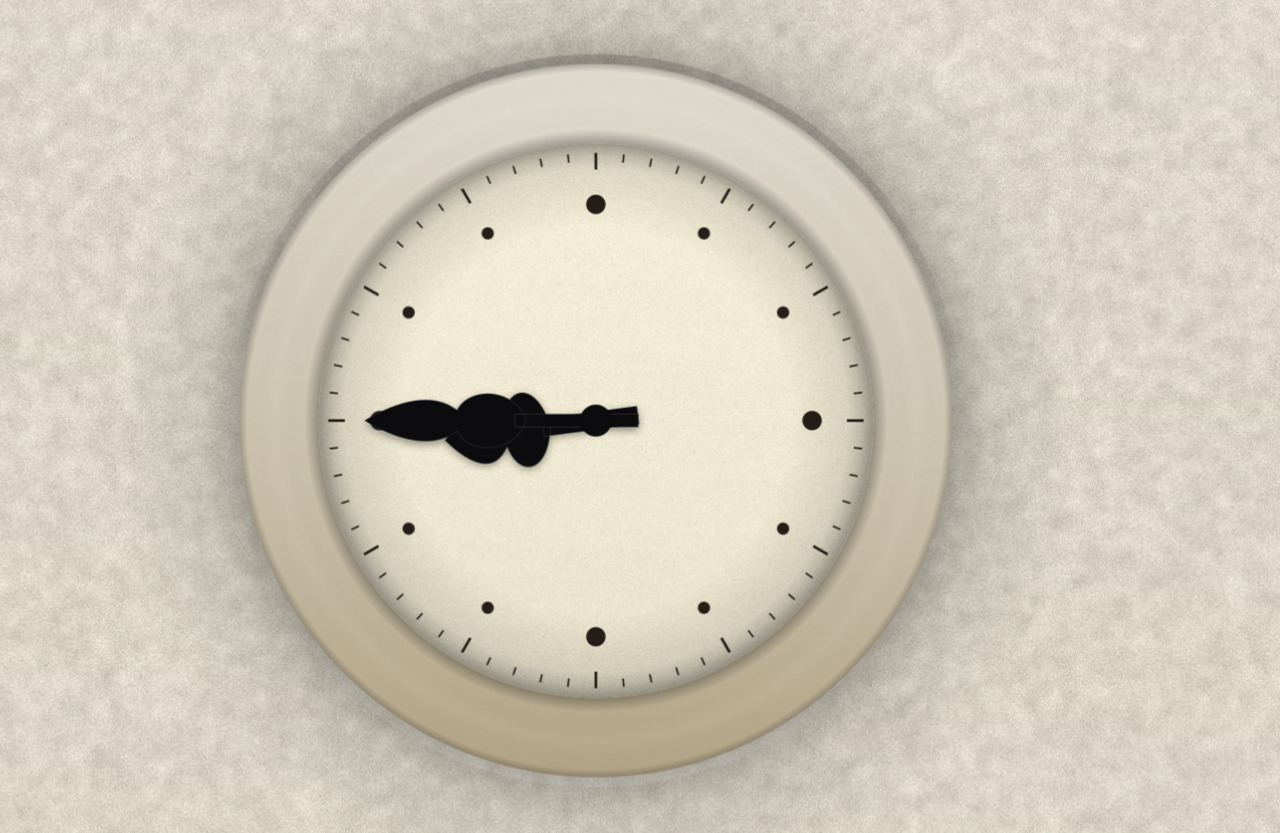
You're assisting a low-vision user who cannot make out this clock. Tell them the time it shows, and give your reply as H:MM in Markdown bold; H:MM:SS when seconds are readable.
**8:45**
